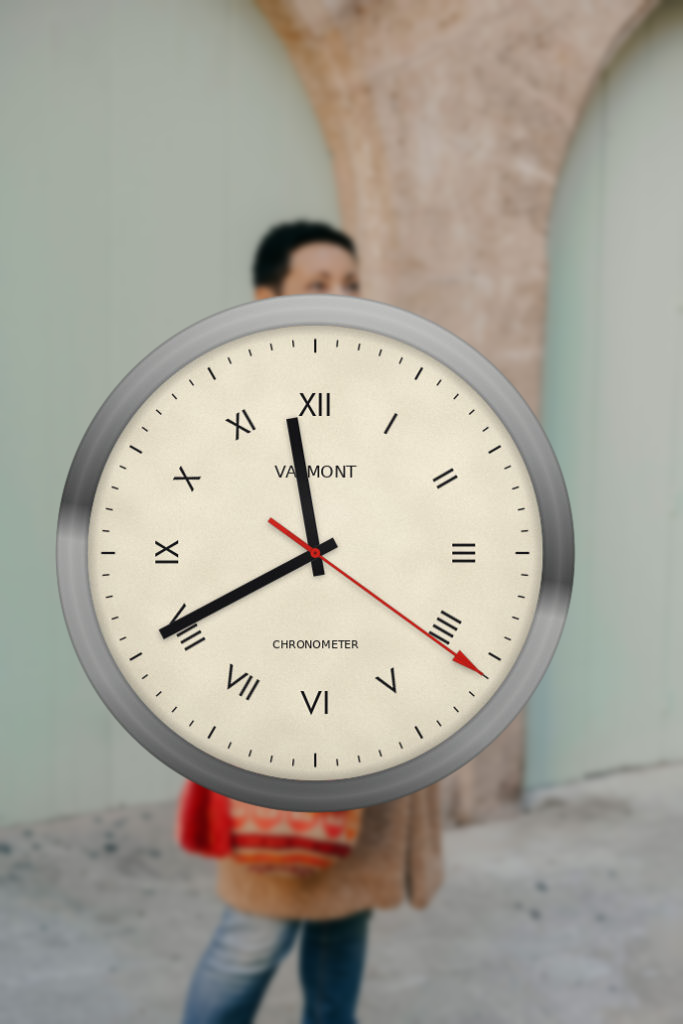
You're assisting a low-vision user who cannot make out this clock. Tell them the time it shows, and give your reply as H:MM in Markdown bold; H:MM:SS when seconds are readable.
**11:40:21**
